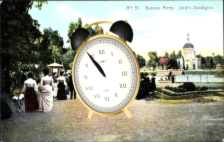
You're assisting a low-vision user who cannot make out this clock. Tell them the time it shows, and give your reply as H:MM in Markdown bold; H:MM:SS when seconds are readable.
**10:54**
